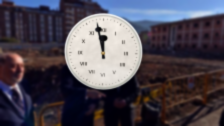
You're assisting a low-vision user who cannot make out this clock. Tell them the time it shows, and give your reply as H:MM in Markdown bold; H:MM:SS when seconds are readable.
**11:58**
